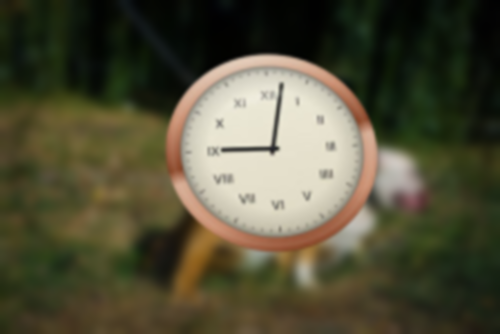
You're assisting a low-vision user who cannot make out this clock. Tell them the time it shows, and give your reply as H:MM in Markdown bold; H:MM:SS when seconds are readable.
**9:02**
